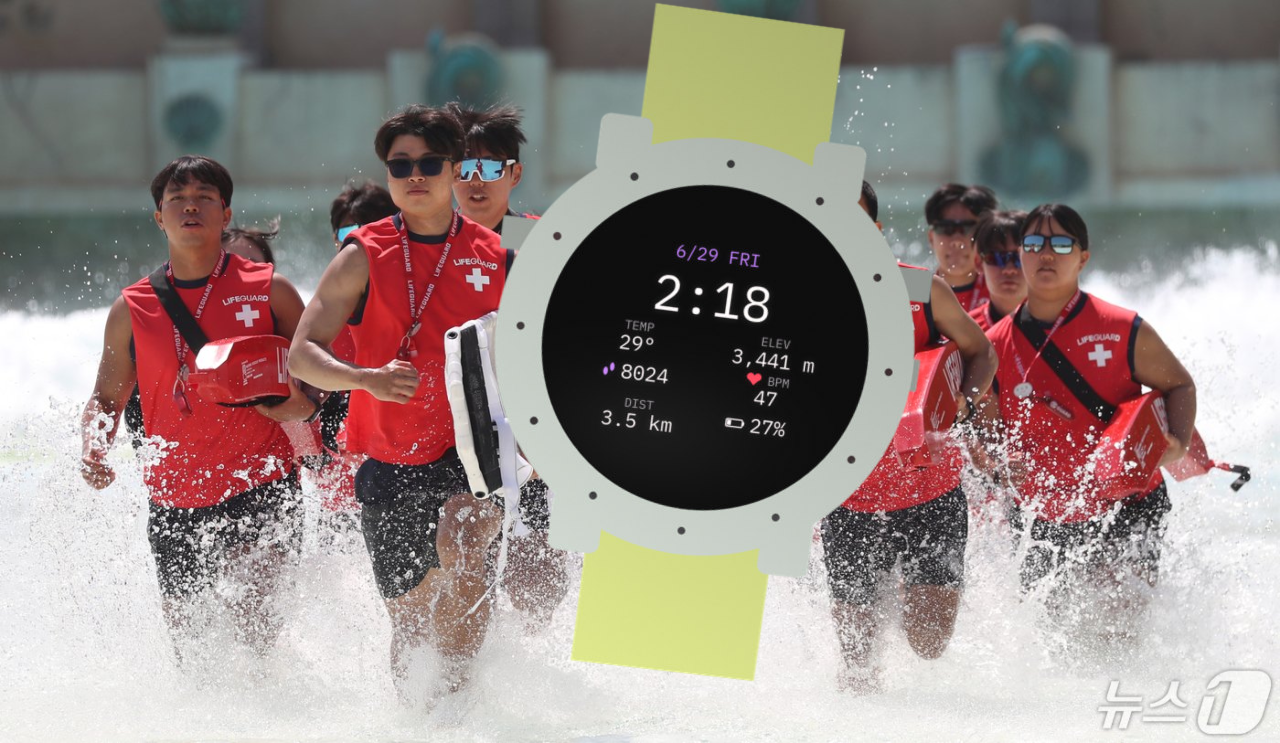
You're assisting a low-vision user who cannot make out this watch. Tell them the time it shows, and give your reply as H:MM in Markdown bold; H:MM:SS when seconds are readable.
**2:18**
